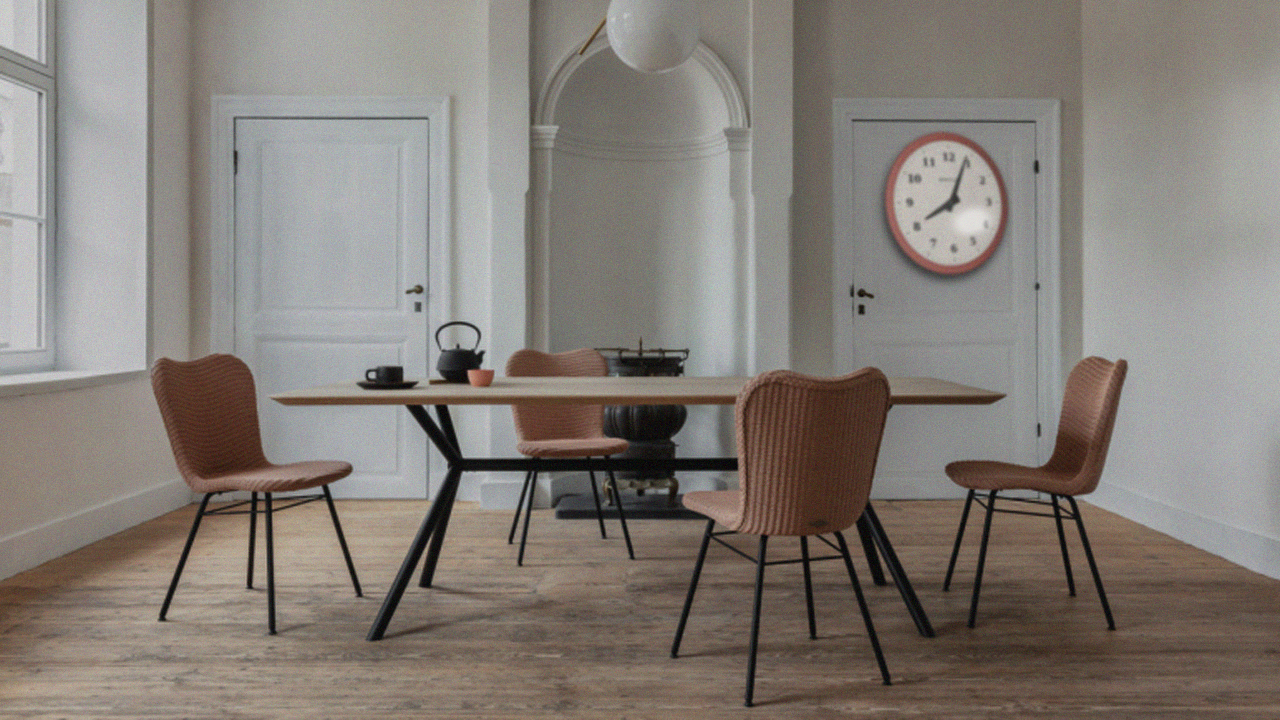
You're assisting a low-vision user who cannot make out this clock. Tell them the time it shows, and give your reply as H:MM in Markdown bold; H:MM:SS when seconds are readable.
**8:04**
